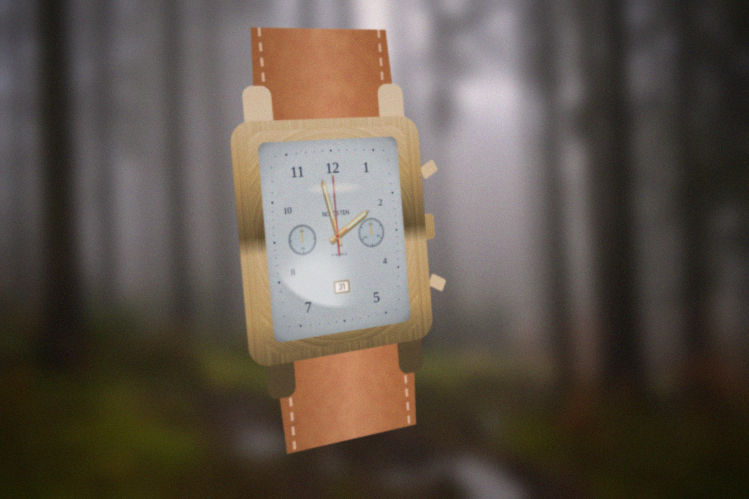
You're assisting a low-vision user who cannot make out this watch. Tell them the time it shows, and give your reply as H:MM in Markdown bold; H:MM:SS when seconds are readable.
**1:58**
